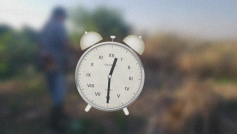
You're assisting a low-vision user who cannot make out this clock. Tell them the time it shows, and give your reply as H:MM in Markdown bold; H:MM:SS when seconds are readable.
**12:30**
